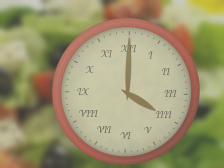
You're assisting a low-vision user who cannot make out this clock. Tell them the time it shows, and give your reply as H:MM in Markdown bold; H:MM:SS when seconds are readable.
**4:00**
